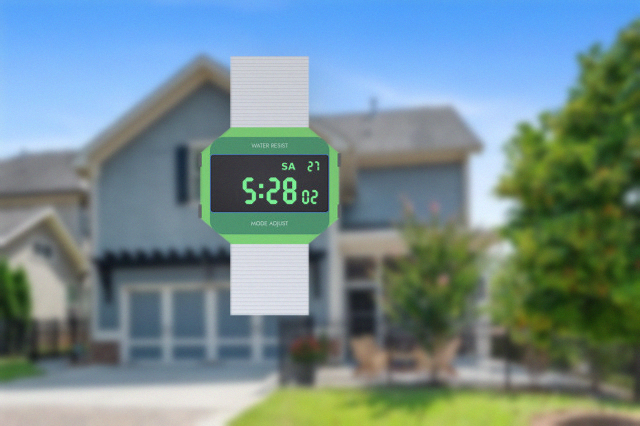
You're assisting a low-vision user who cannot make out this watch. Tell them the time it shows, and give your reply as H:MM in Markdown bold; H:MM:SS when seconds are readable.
**5:28:02**
